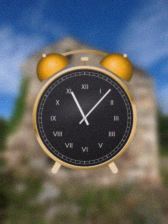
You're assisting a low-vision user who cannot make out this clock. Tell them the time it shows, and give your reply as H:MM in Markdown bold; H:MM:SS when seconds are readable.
**11:07**
